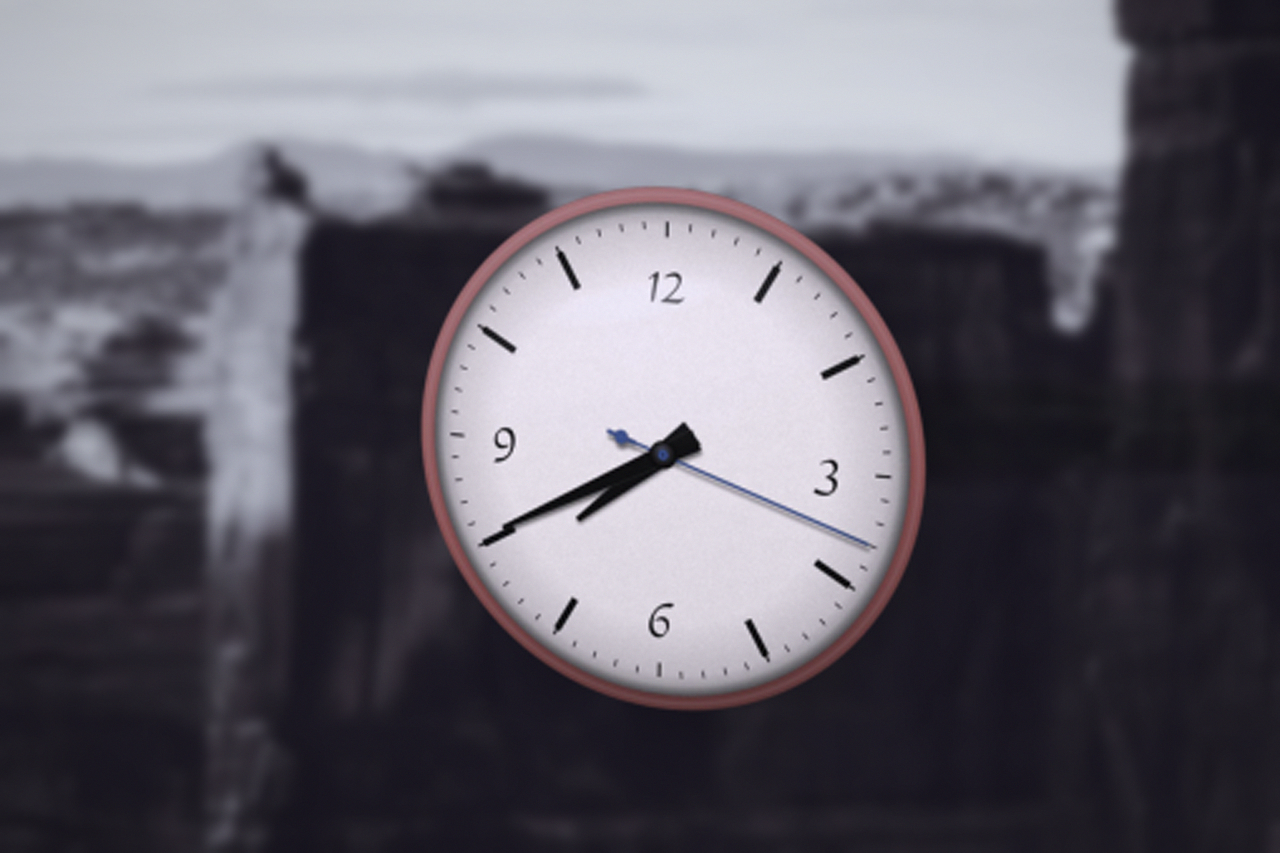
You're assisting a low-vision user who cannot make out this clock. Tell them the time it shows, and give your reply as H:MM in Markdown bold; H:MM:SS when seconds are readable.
**7:40:18**
